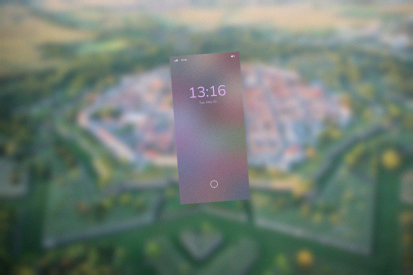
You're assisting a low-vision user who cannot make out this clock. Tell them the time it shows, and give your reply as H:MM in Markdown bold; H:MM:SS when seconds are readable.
**13:16**
